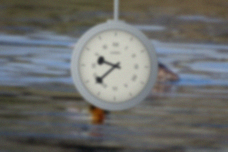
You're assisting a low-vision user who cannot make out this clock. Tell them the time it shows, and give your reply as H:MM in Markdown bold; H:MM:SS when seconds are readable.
**9:38**
